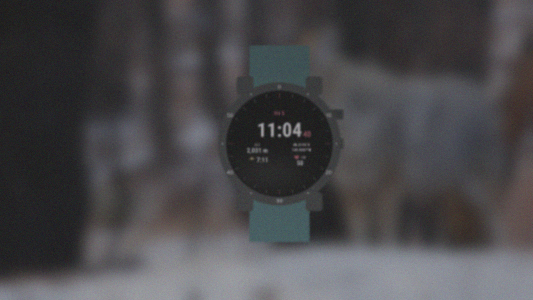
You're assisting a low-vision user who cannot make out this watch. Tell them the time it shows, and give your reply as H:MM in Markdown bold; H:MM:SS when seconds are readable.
**11:04**
